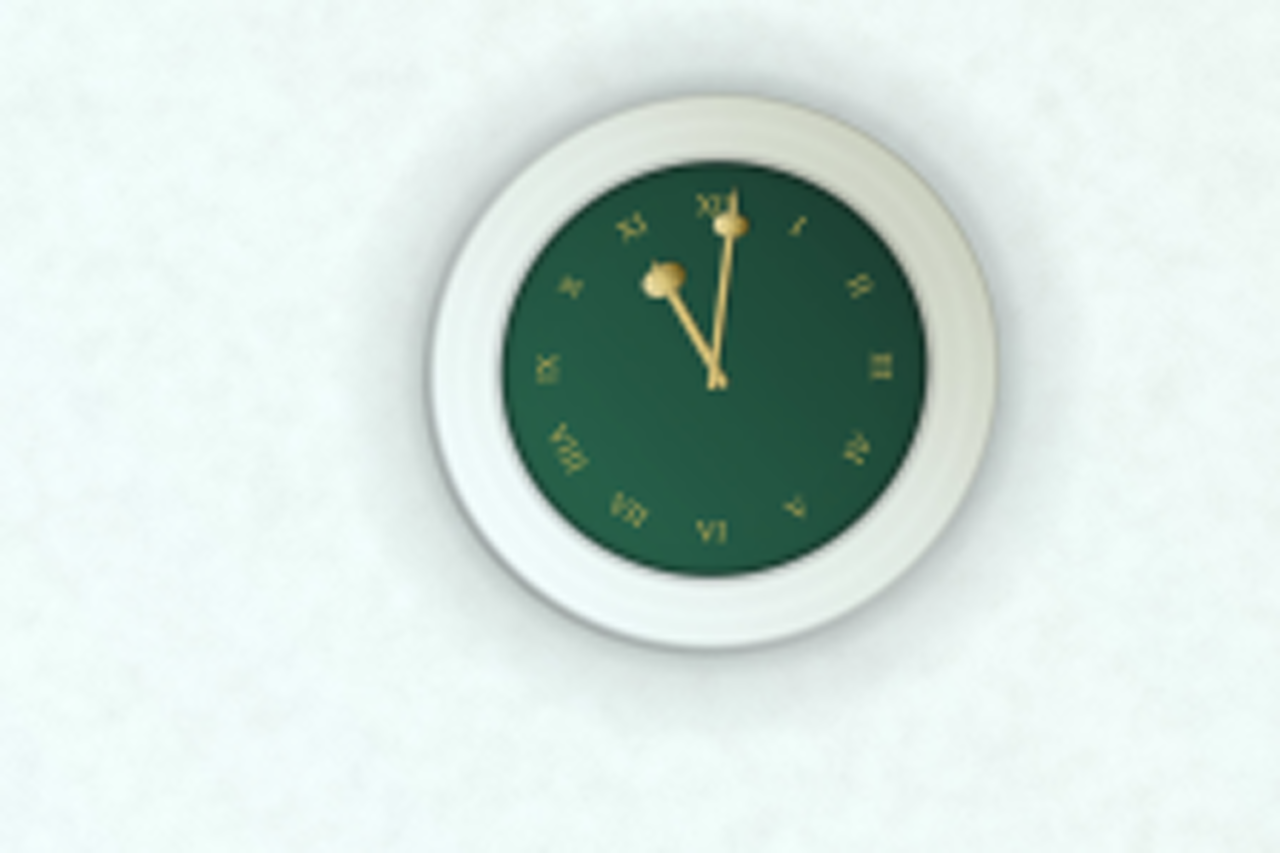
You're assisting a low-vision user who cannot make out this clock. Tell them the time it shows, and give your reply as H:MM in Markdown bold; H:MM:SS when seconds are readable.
**11:01**
